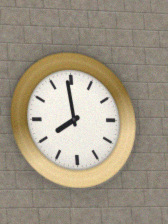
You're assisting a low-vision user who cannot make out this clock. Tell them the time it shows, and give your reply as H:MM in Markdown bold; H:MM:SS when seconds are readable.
**7:59**
